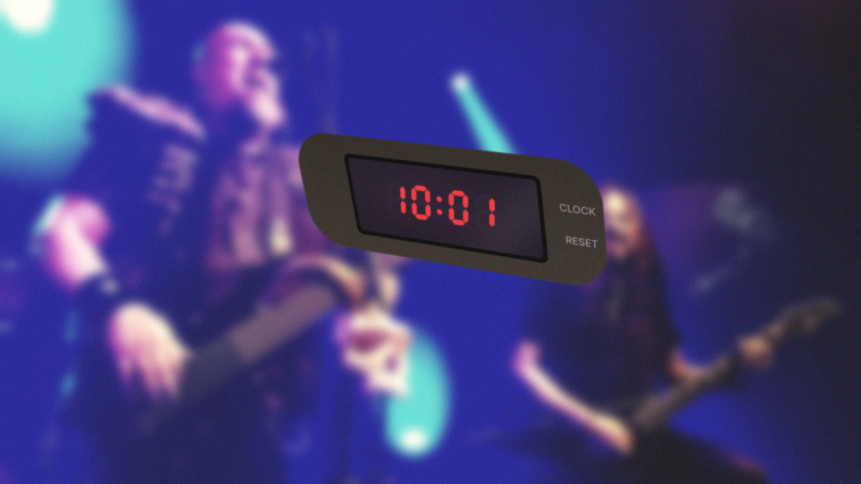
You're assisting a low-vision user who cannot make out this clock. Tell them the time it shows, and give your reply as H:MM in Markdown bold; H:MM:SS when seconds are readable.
**10:01**
